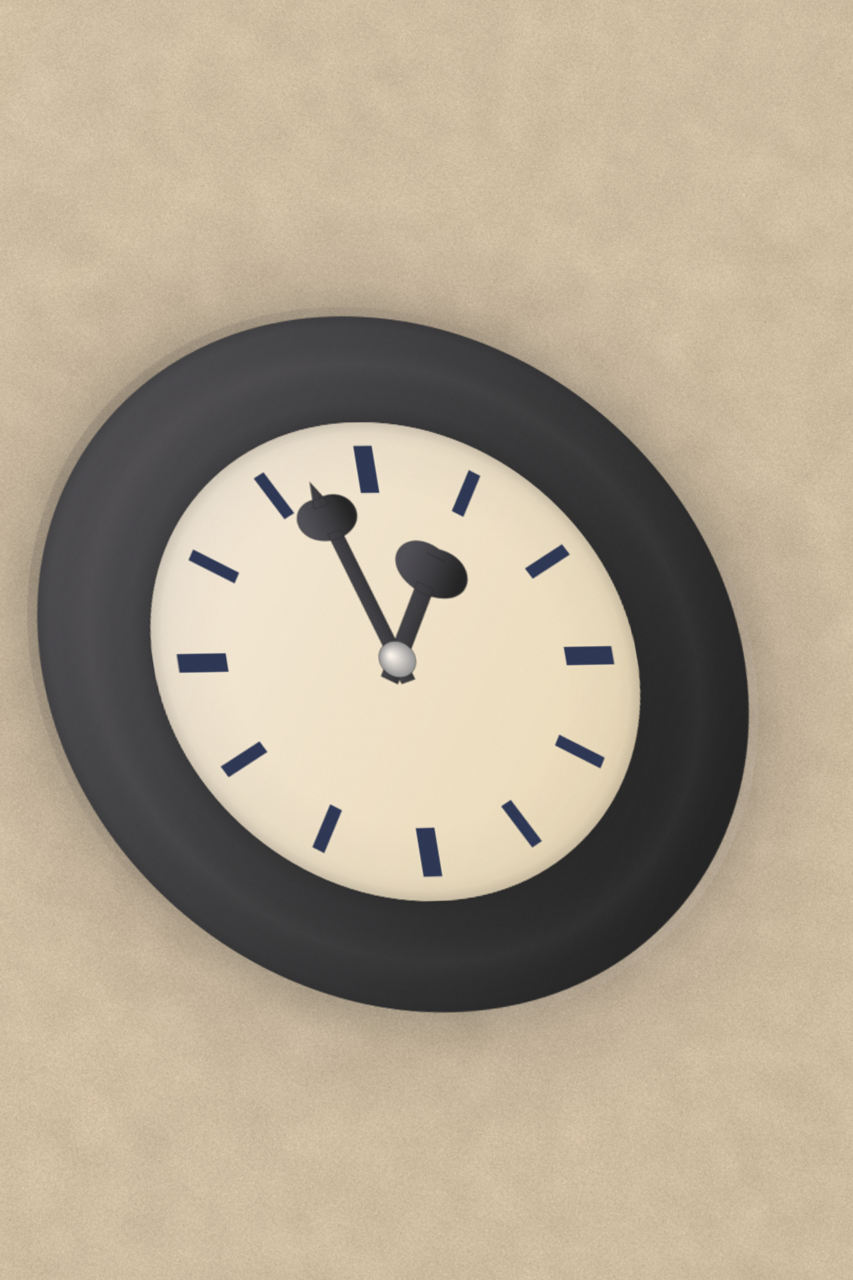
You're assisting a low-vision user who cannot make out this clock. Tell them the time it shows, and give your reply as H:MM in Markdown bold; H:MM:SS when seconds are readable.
**12:57**
